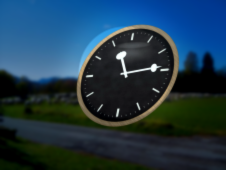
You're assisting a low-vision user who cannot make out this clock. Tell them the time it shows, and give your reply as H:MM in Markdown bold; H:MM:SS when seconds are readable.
**11:14**
